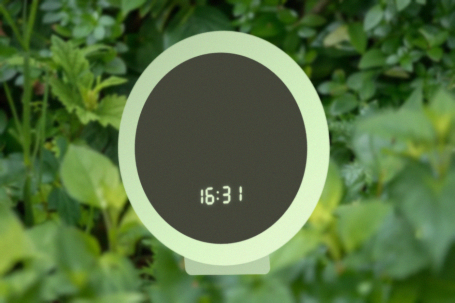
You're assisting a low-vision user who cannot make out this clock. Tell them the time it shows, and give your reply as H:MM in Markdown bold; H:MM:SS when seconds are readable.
**16:31**
